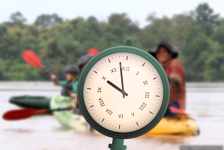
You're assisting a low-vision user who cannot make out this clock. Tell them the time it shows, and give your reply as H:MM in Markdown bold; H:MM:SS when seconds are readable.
**9:58**
